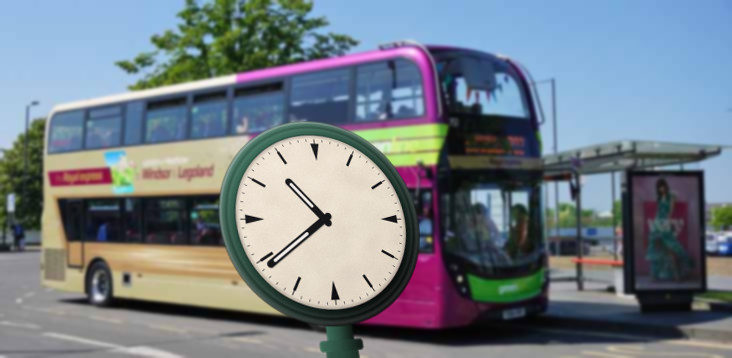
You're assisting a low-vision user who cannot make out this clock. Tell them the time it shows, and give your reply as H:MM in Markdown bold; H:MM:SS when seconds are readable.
**10:39**
